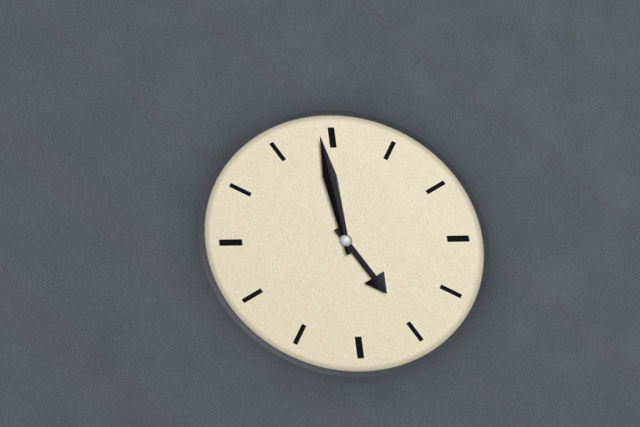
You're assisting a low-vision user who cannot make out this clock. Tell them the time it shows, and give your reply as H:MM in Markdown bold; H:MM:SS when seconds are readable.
**4:59**
